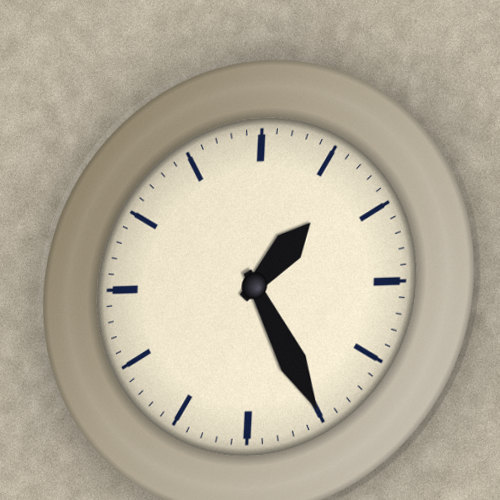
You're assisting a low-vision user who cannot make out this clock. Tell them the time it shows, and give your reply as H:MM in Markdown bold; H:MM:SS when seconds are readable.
**1:25**
